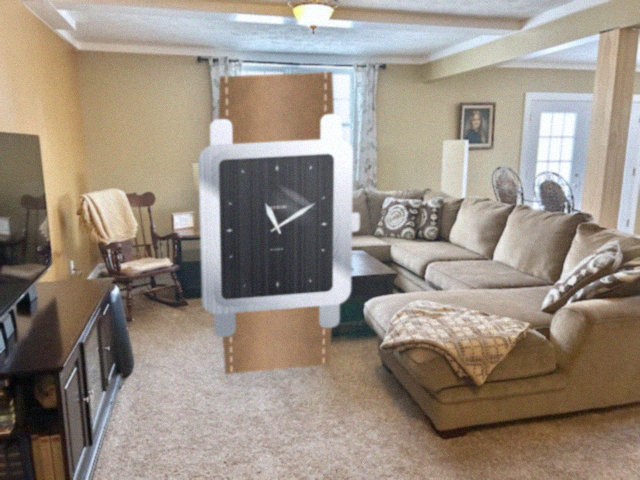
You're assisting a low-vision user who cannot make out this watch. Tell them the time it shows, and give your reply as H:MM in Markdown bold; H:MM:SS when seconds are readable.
**11:10**
